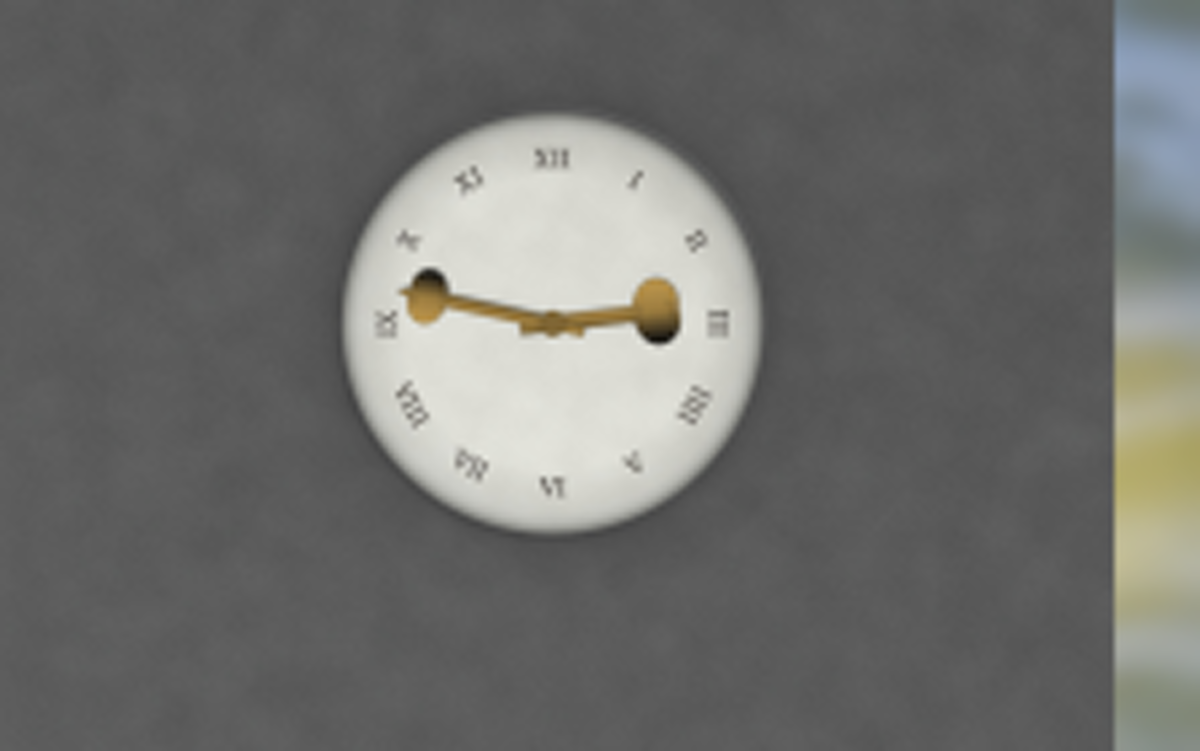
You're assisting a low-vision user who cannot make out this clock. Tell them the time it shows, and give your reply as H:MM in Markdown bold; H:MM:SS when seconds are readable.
**2:47**
